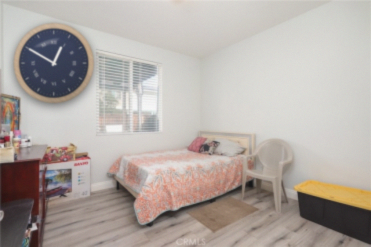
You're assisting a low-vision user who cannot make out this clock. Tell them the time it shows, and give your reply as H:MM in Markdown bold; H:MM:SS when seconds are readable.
**12:50**
